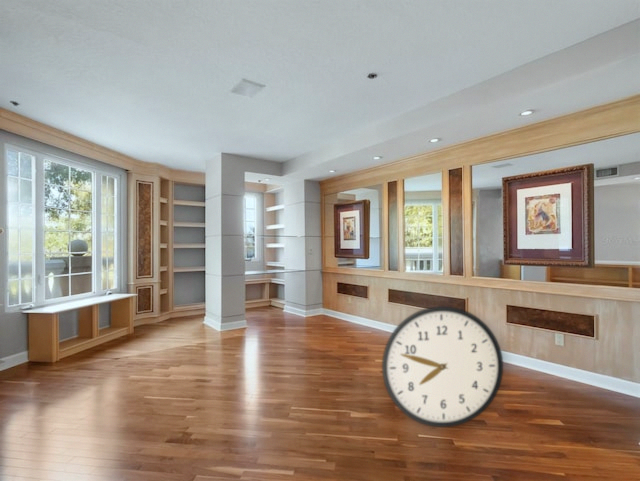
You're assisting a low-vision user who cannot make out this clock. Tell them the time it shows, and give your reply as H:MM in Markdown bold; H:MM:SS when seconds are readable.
**7:48**
